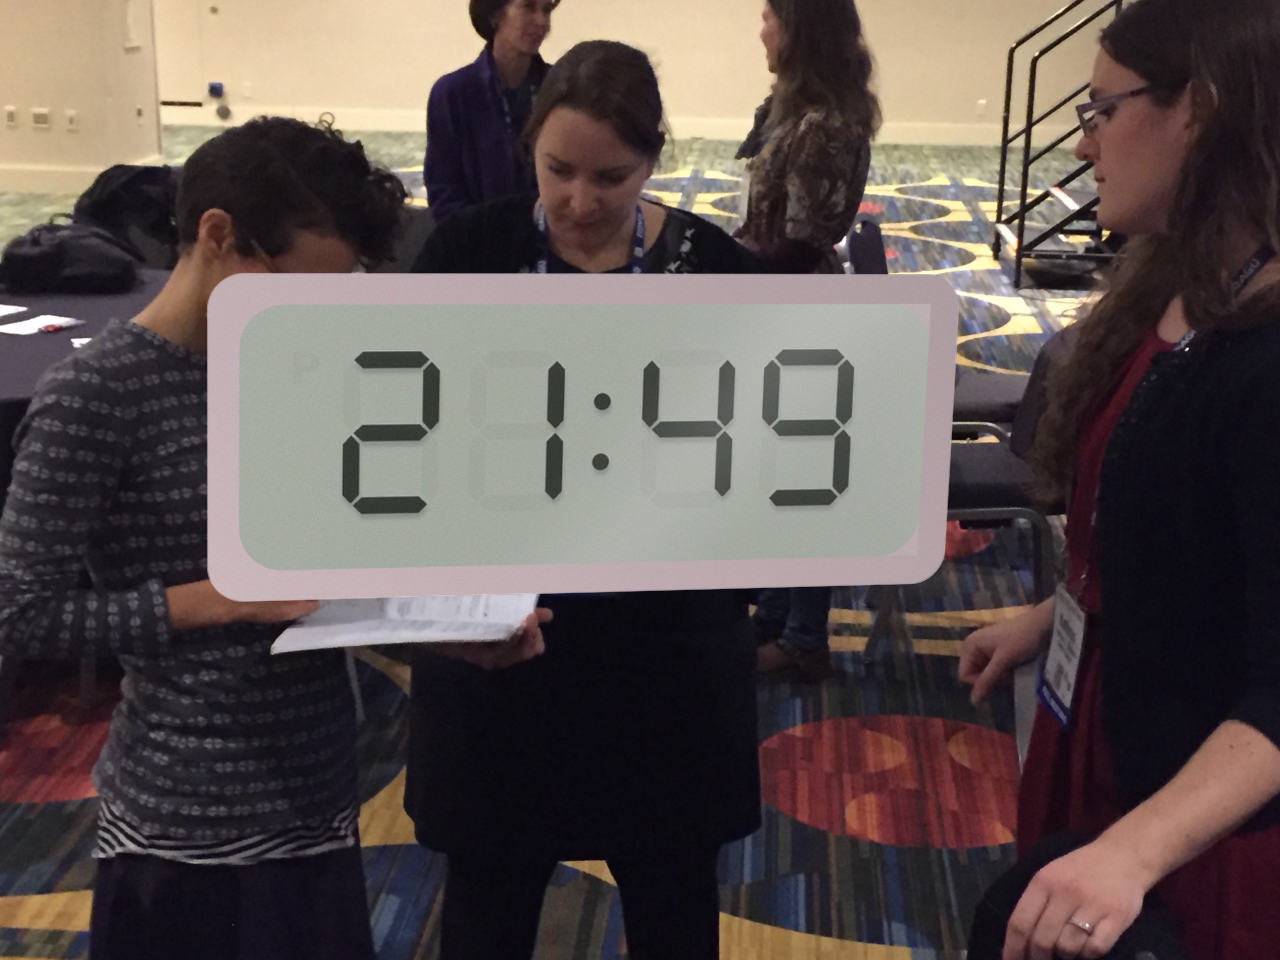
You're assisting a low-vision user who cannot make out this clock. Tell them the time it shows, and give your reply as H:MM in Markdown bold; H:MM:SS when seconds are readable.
**21:49**
